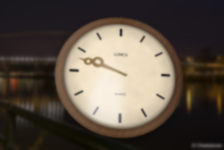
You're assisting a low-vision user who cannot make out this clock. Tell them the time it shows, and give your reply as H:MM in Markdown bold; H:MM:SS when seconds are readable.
**9:48**
